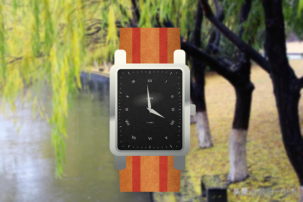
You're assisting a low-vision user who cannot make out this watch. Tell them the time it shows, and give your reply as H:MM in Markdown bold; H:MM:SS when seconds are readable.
**3:59**
